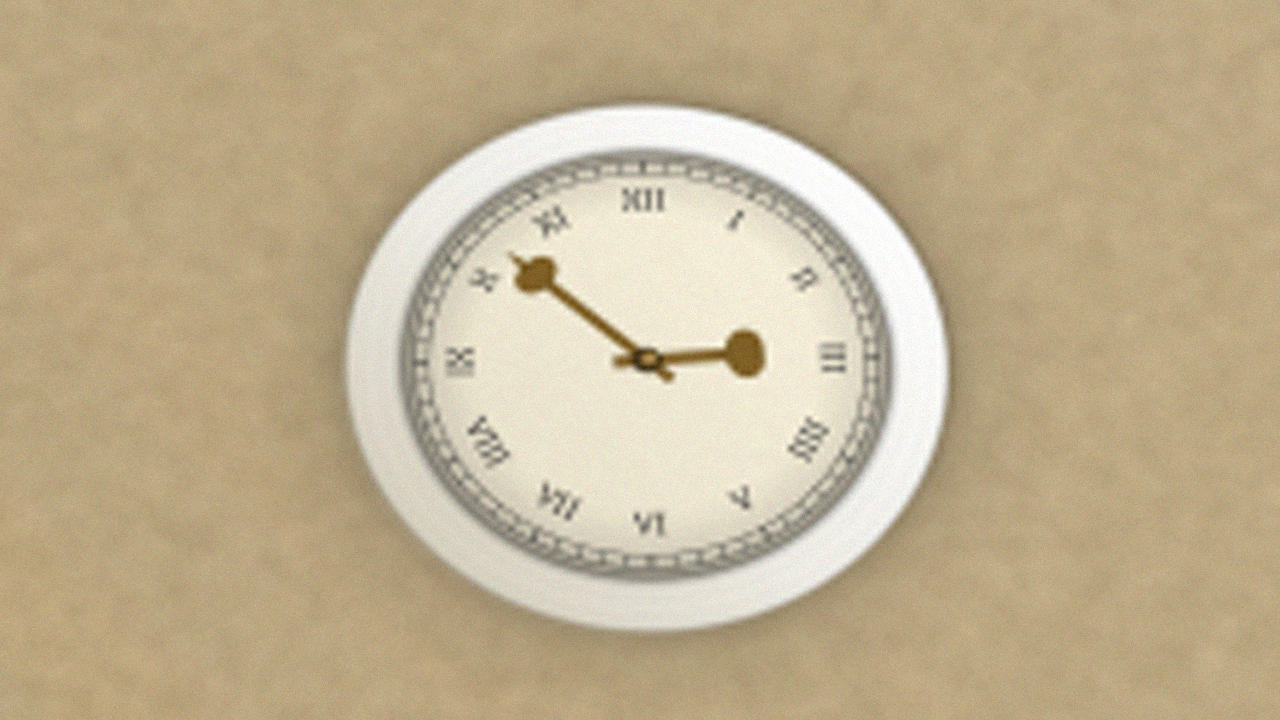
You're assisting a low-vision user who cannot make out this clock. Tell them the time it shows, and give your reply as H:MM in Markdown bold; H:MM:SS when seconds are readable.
**2:52**
